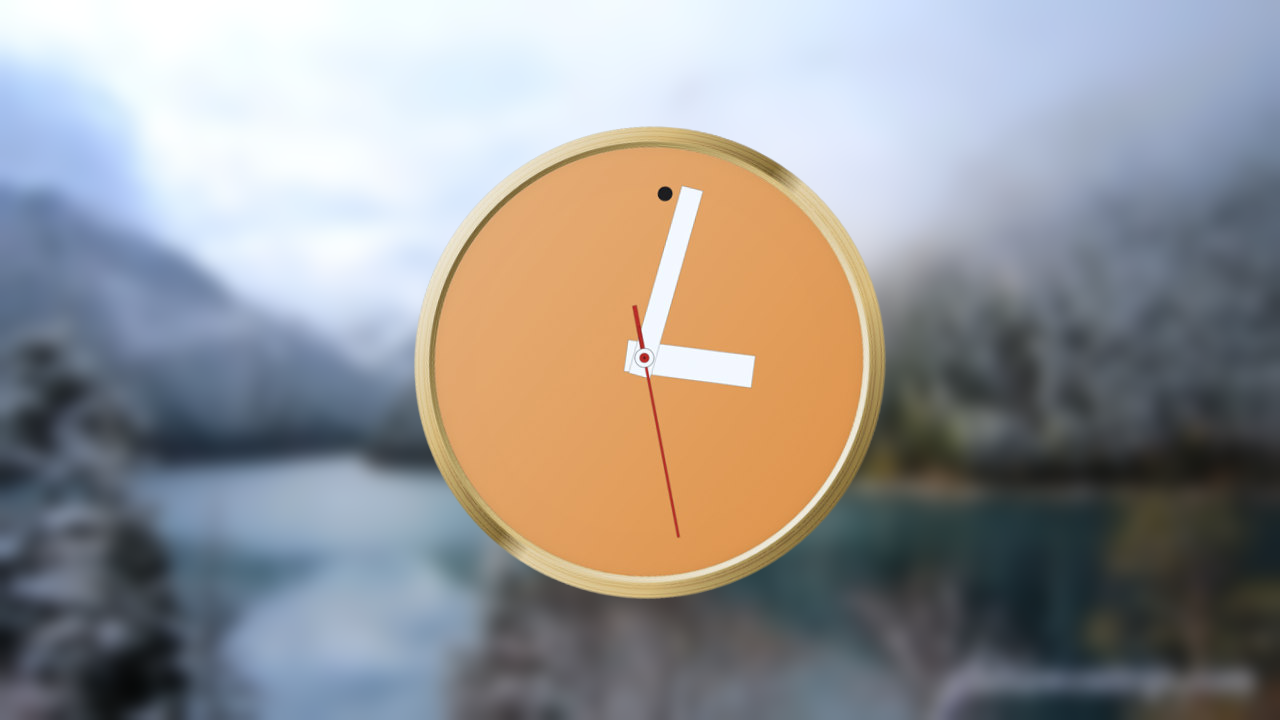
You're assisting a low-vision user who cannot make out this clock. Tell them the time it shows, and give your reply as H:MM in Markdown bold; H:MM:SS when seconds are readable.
**3:01:27**
